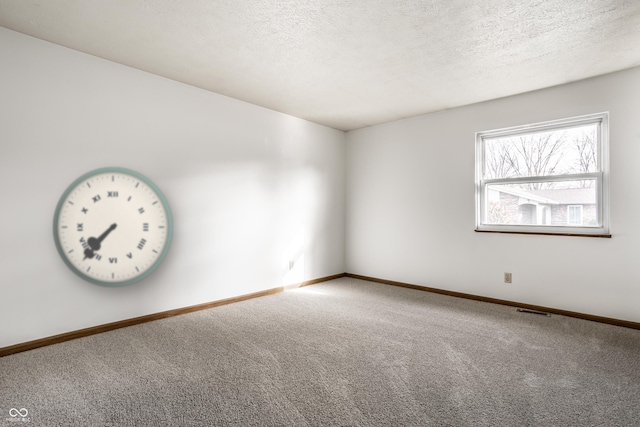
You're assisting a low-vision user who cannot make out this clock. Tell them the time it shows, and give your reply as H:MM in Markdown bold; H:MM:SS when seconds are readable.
**7:37**
